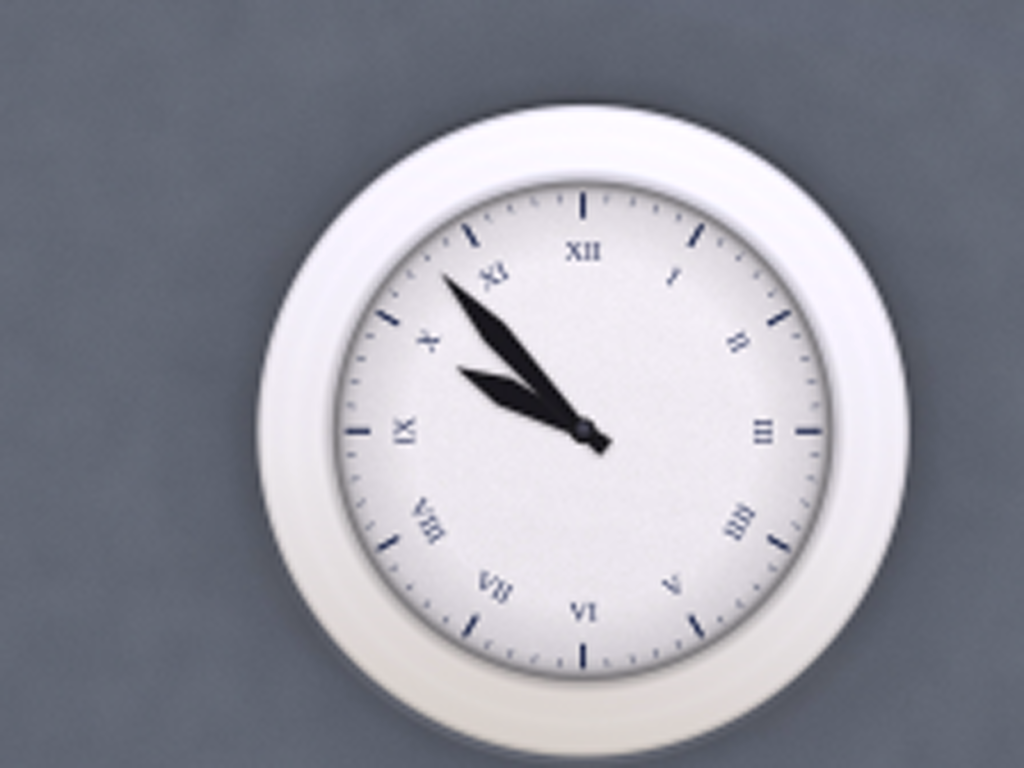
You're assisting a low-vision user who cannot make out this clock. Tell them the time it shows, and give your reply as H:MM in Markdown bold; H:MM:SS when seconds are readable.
**9:53**
